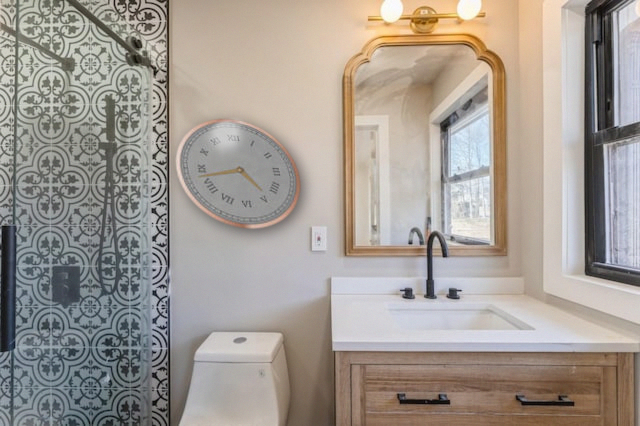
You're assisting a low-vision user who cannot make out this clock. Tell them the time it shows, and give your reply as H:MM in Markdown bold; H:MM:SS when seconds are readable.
**4:43**
